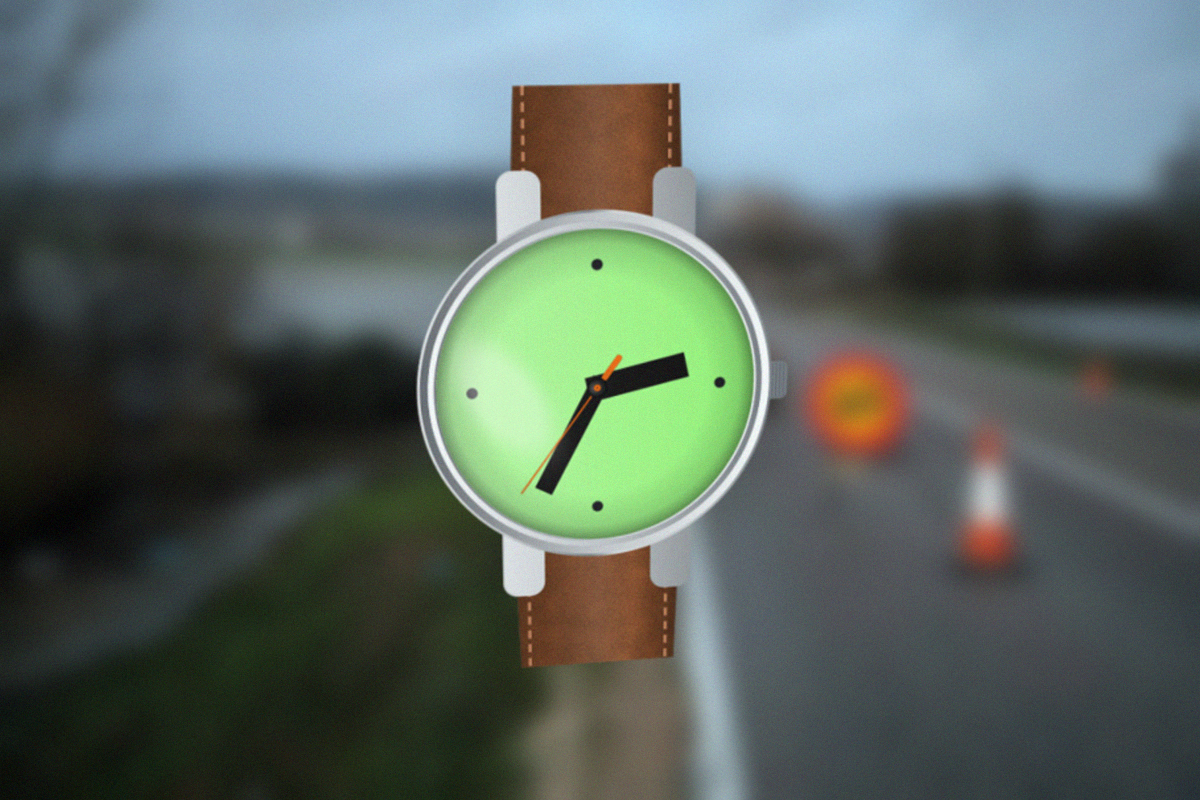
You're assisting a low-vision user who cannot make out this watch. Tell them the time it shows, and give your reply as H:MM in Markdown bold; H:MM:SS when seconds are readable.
**2:34:36**
